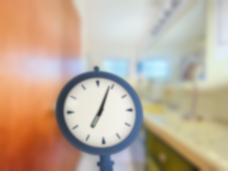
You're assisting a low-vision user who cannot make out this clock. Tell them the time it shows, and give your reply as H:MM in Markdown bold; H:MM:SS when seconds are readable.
**7:04**
